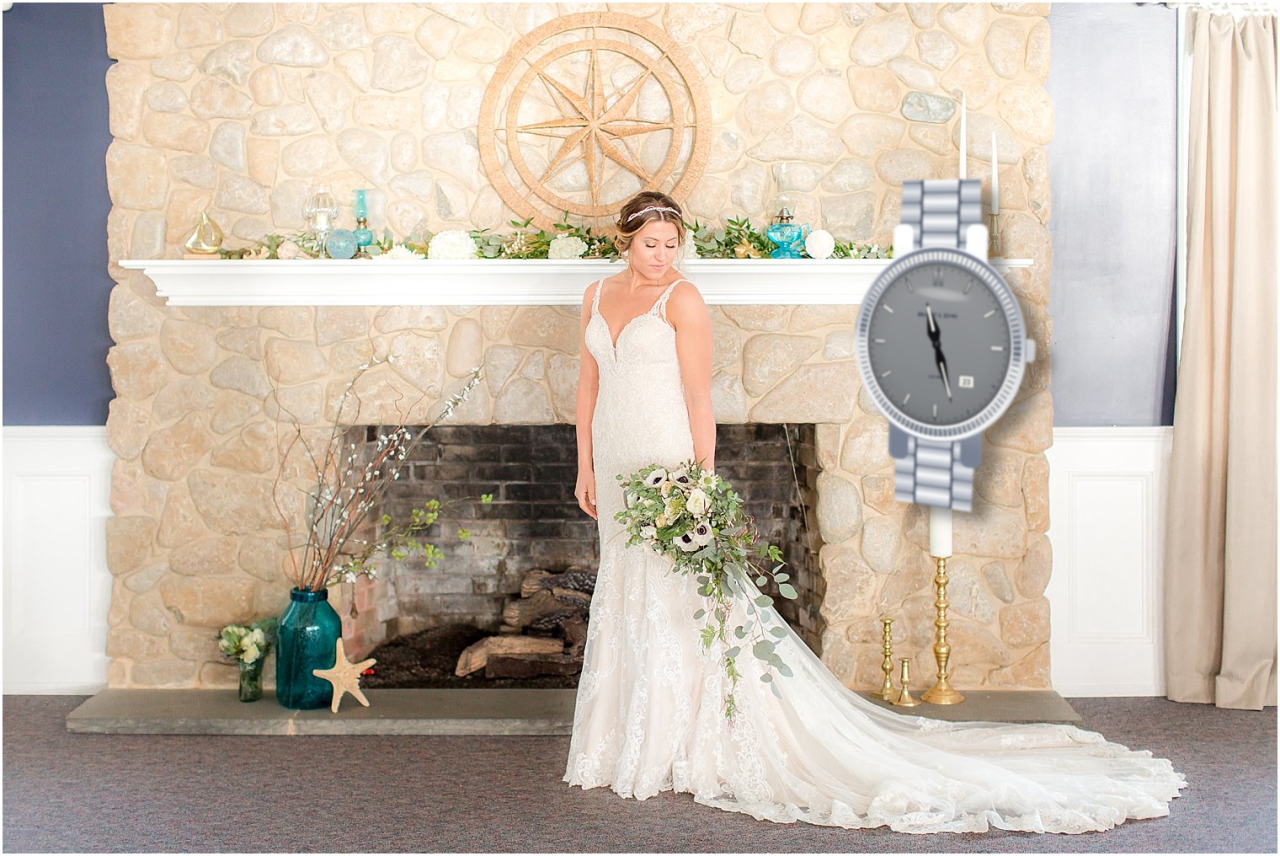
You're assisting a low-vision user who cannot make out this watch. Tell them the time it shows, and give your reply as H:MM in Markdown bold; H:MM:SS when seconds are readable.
**11:27**
